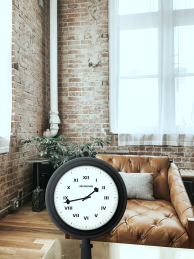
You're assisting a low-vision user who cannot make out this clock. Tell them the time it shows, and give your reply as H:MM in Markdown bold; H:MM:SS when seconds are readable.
**1:43**
